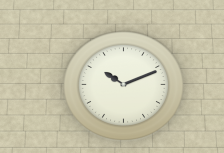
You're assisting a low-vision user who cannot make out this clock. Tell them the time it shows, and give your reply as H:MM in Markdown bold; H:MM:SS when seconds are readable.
**10:11**
